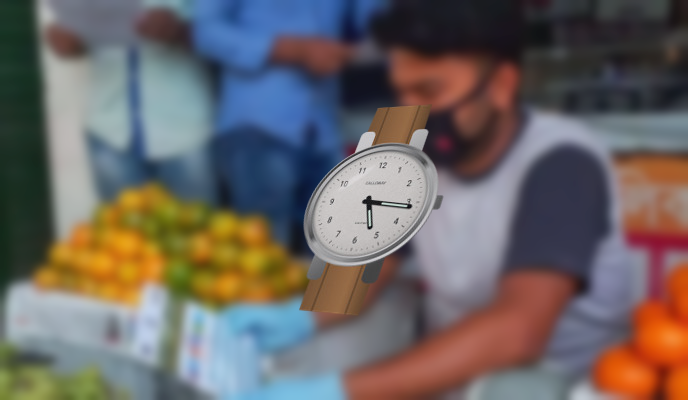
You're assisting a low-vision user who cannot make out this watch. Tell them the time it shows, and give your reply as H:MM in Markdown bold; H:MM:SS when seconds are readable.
**5:16**
